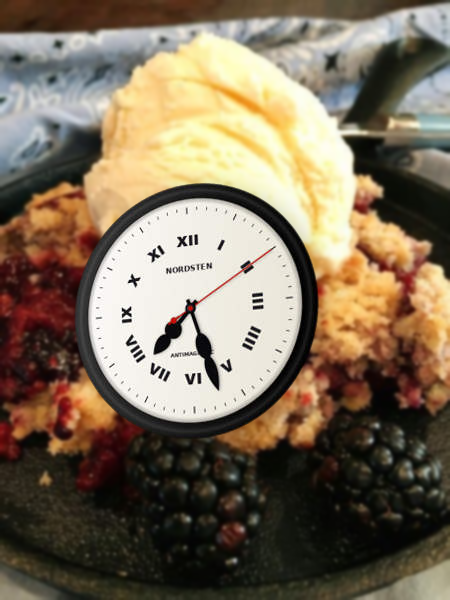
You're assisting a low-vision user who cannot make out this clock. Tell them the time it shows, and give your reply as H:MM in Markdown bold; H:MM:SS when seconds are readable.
**7:27:10**
